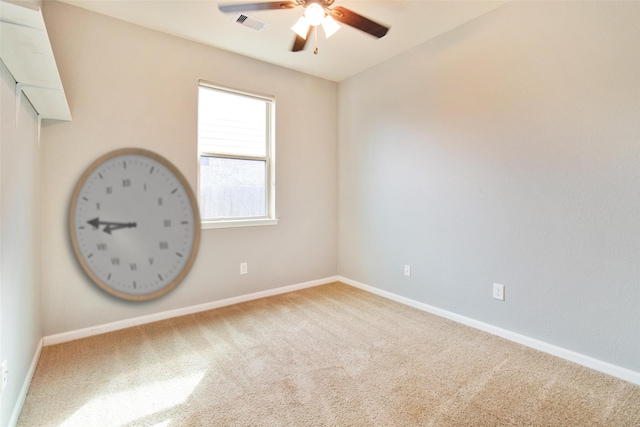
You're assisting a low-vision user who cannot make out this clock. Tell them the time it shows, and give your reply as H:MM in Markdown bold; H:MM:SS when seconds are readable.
**8:46**
